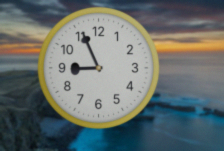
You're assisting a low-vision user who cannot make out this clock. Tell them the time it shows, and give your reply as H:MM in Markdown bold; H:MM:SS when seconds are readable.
**8:56**
